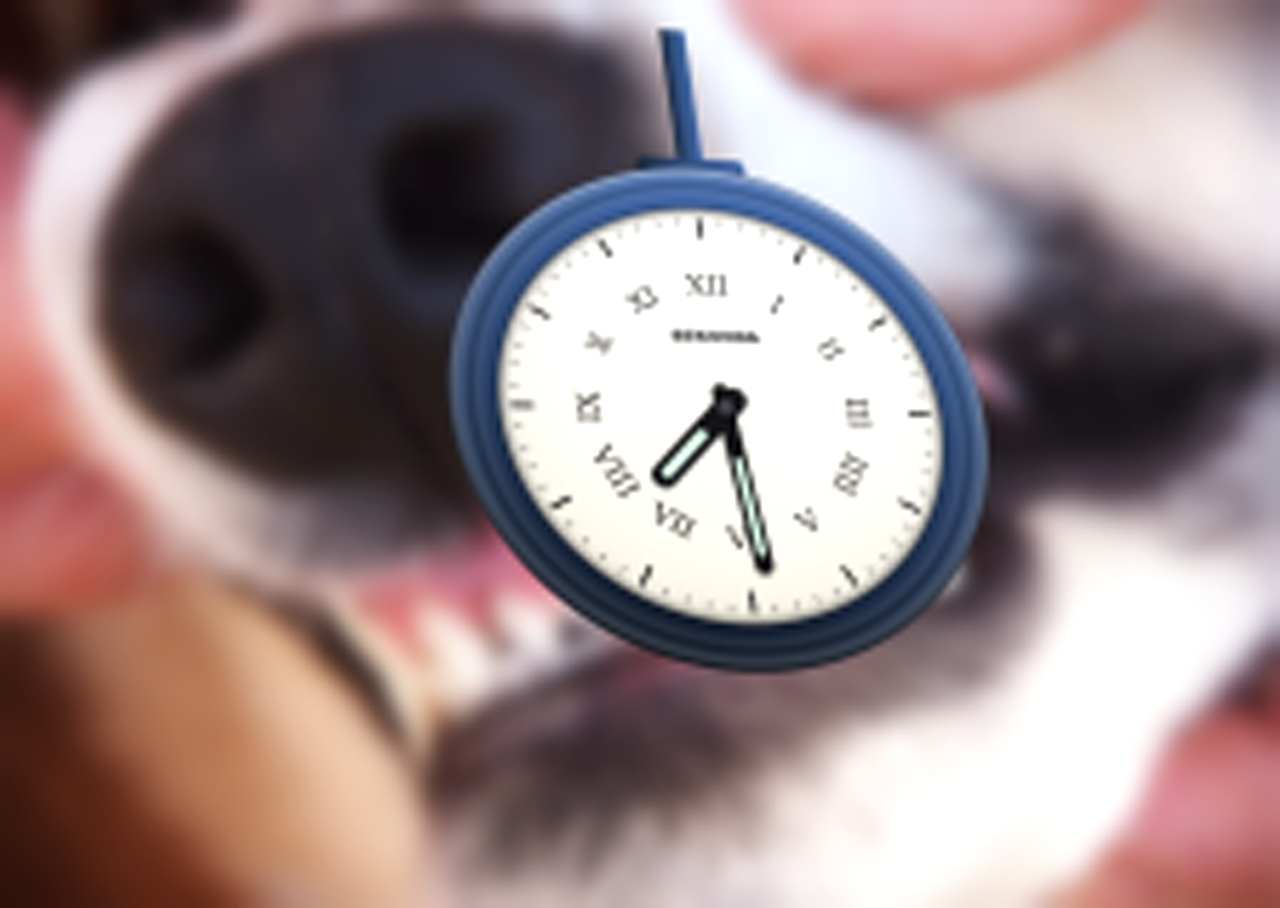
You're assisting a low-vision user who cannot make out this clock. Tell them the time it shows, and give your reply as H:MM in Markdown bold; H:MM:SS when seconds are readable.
**7:29**
